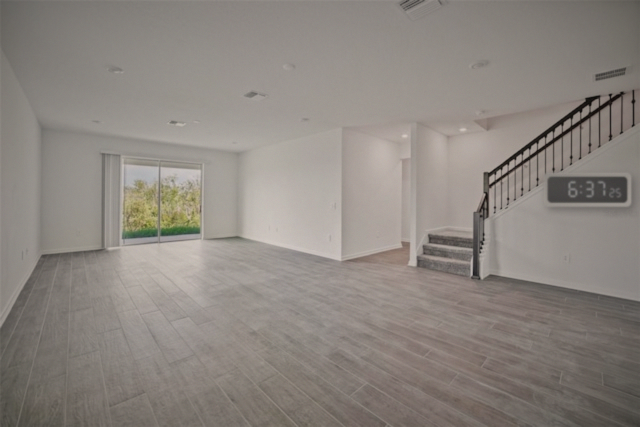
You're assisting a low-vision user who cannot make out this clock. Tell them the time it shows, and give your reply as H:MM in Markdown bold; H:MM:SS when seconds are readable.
**6:37**
